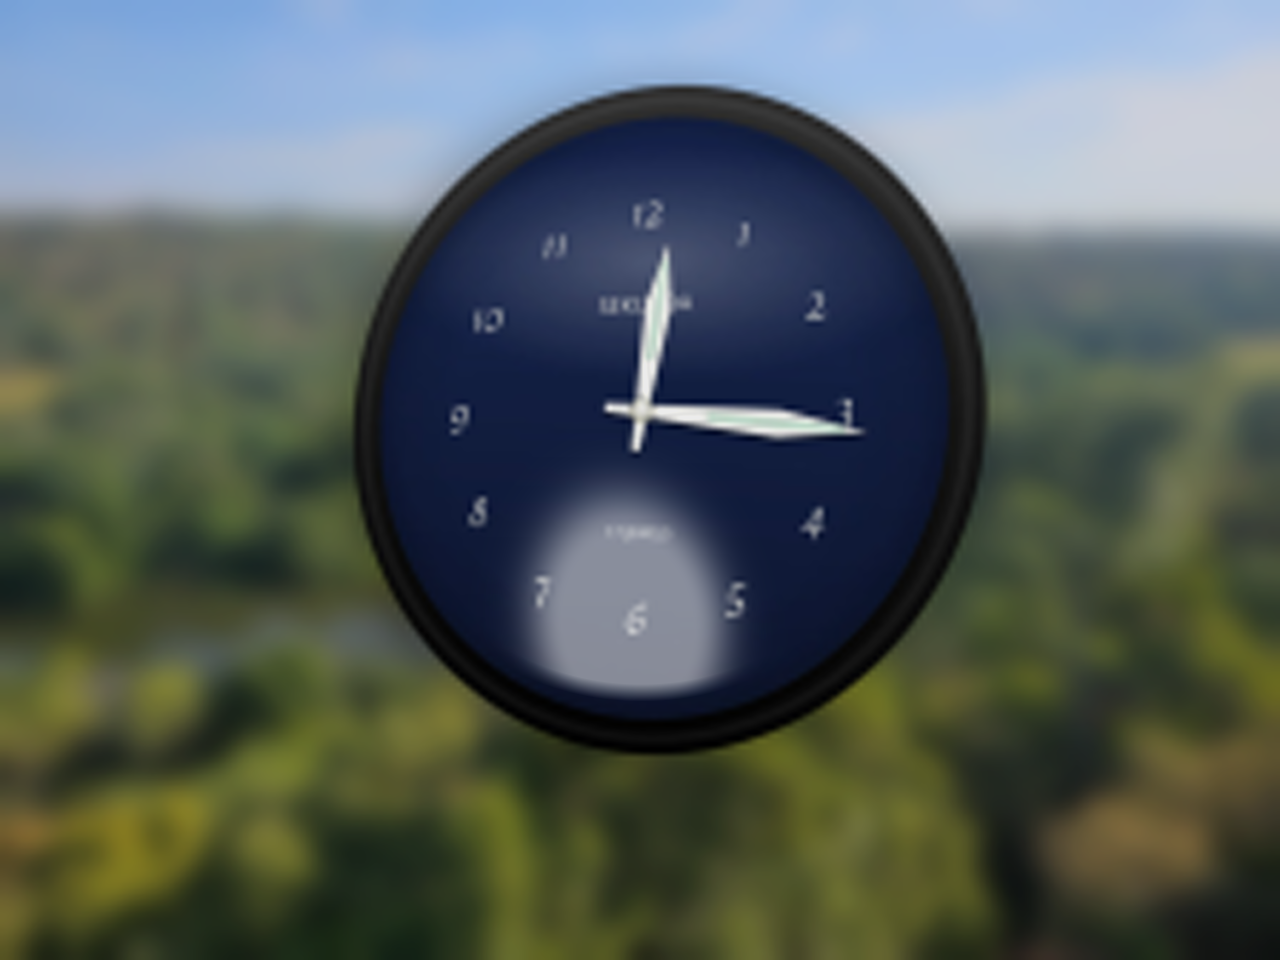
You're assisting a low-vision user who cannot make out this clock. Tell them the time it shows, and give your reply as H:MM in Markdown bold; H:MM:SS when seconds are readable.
**12:16**
